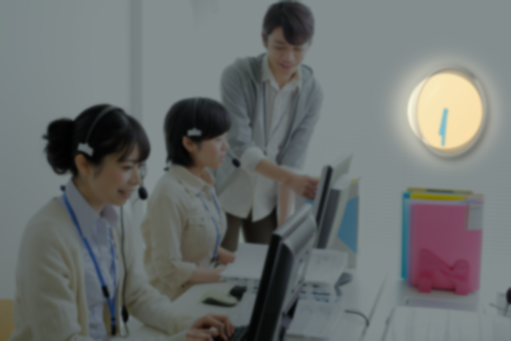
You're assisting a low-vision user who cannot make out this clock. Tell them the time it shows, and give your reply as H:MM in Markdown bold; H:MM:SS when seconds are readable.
**6:31**
